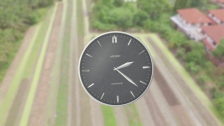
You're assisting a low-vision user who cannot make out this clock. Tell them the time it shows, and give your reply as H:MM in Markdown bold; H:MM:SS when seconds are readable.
**2:22**
